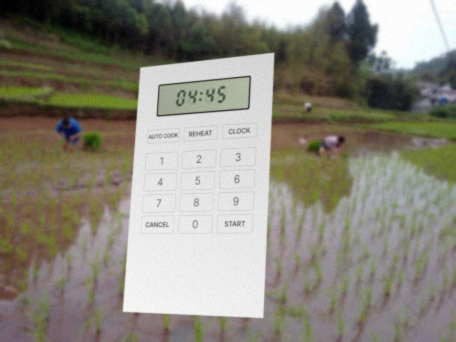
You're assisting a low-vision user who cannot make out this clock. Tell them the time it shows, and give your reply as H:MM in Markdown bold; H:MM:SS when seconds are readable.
**4:45**
